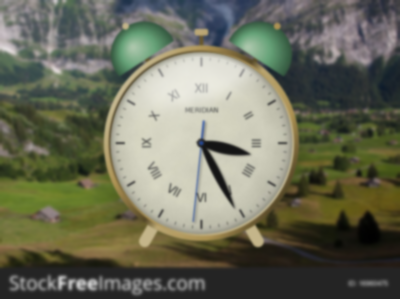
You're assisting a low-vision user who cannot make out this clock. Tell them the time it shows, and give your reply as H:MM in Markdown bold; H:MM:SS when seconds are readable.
**3:25:31**
